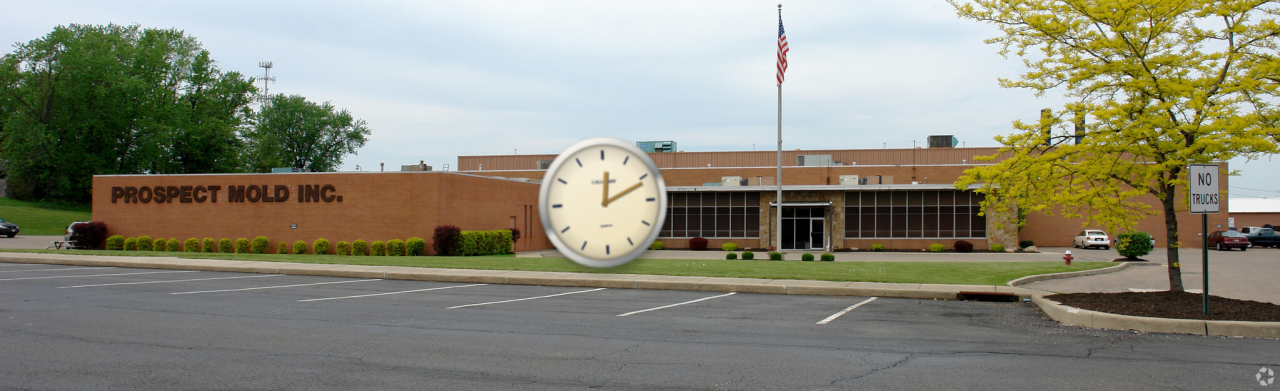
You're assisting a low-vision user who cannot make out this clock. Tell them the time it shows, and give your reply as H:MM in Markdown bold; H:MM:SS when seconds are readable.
**12:11**
